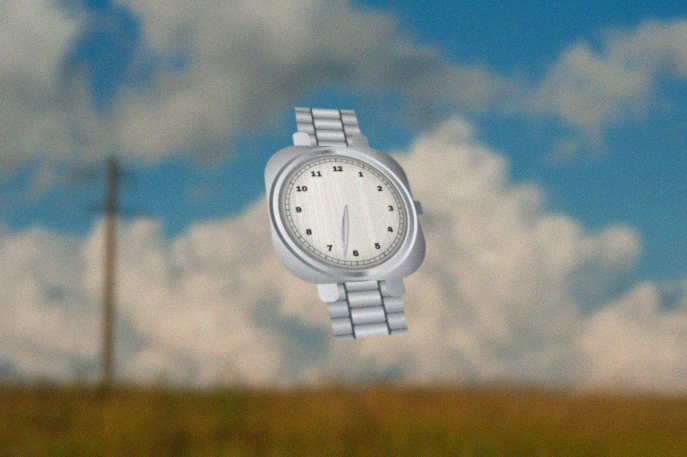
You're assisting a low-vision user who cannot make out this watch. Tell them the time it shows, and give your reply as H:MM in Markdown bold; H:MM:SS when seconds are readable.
**6:32**
